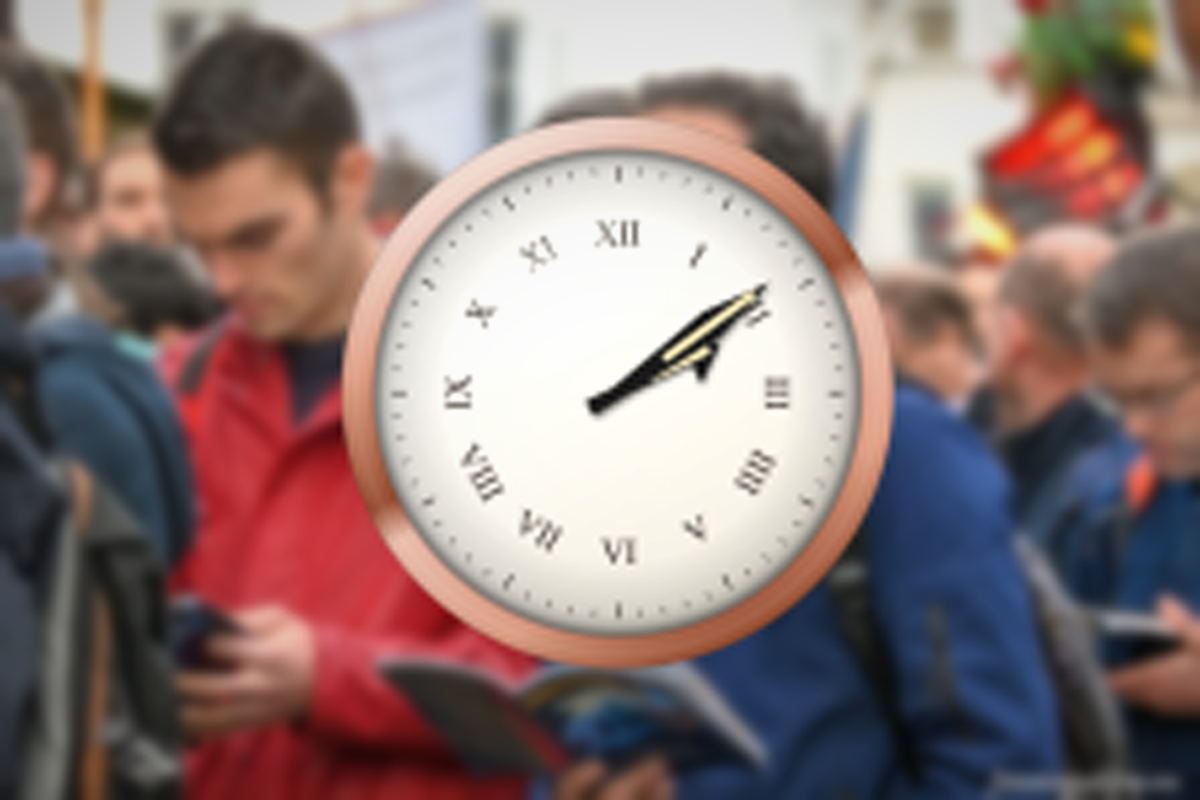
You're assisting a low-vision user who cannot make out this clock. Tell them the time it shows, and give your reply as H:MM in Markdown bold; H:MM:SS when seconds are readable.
**2:09**
